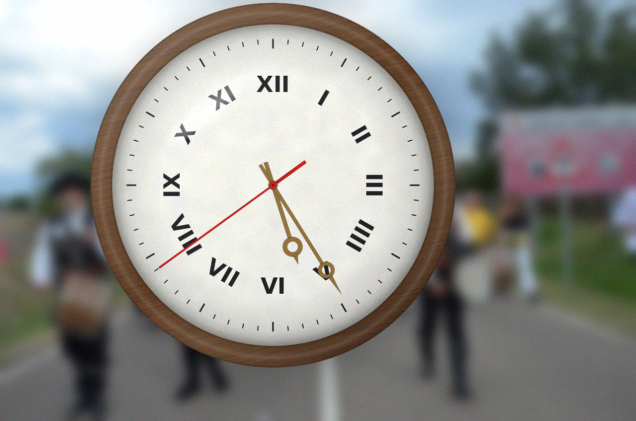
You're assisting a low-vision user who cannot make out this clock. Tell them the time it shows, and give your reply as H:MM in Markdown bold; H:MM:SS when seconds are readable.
**5:24:39**
